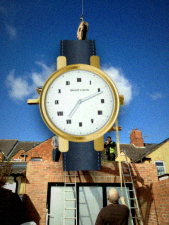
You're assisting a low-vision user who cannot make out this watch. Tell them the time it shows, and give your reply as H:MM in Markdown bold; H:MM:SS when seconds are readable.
**7:11**
